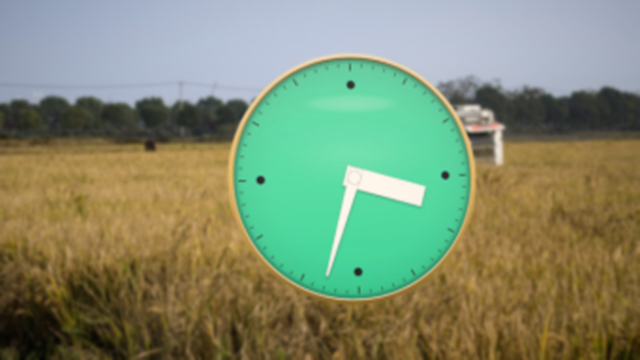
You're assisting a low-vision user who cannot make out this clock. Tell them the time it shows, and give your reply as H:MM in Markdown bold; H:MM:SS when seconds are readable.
**3:33**
